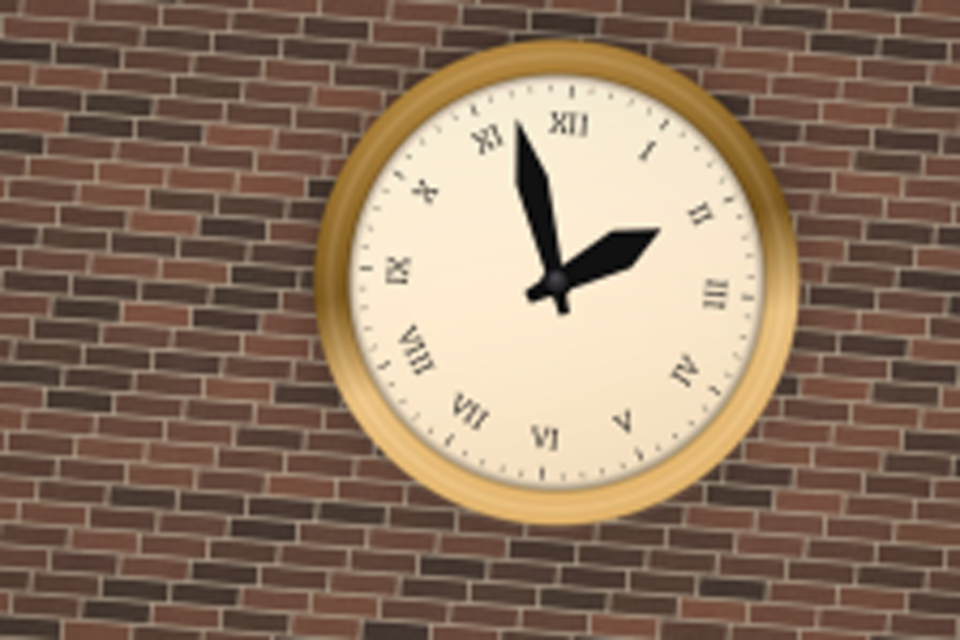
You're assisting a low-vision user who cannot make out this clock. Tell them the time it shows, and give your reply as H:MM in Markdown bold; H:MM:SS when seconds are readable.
**1:57**
